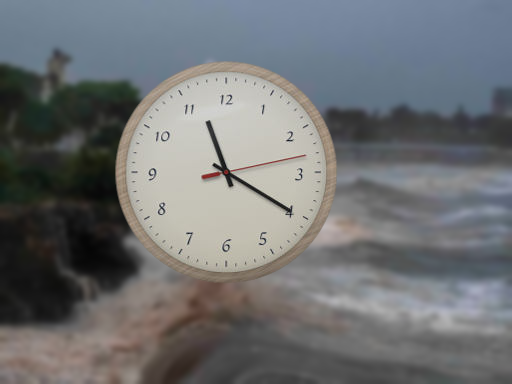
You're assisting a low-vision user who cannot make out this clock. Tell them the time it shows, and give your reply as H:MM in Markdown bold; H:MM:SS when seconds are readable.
**11:20:13**
